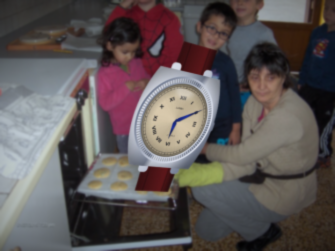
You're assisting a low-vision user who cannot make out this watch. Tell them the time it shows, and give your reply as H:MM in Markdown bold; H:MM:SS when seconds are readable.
**6:10**
